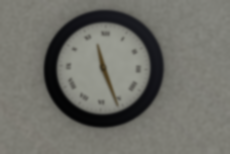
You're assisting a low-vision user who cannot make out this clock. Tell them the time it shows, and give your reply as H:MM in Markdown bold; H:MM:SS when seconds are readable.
**11:26**
